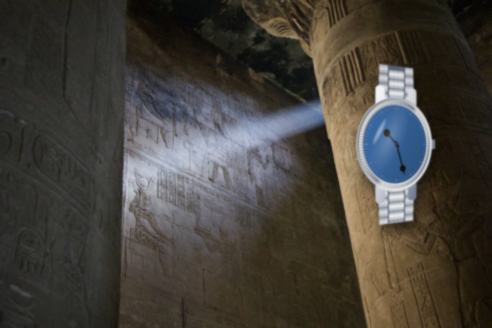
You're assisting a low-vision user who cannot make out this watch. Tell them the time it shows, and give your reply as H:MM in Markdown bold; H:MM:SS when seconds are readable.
**10:27**
